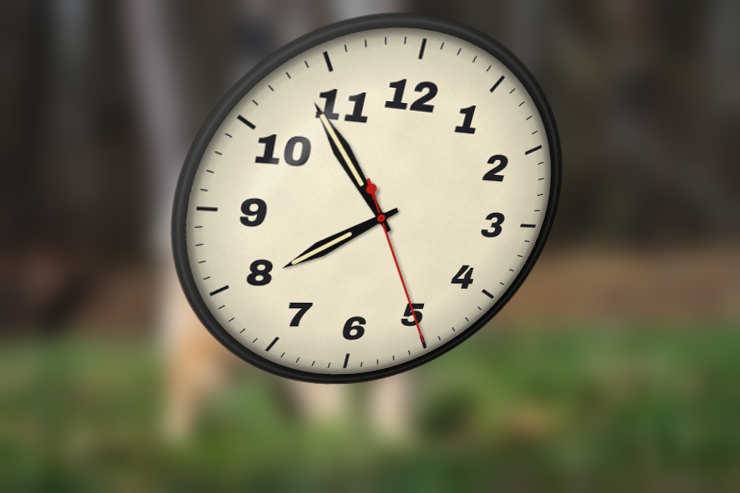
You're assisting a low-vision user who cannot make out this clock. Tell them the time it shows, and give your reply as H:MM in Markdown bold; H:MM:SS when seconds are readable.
**7:53:25**
